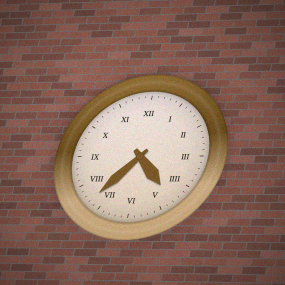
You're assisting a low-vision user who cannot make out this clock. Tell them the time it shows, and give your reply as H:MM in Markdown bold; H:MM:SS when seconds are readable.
**4:37**
